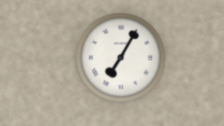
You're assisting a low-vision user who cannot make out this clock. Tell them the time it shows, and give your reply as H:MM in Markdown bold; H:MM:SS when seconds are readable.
**7:05**
